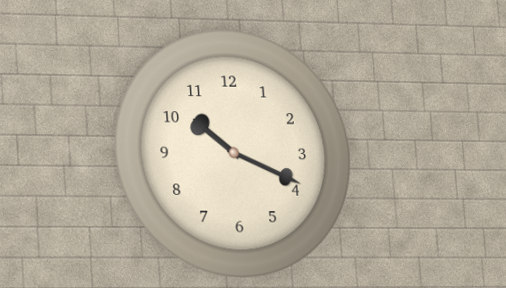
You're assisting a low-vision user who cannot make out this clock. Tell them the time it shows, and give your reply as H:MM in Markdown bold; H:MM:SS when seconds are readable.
**10:19**
